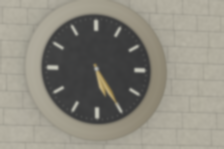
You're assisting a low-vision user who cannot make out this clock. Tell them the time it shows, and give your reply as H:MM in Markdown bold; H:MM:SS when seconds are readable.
**5:25**
